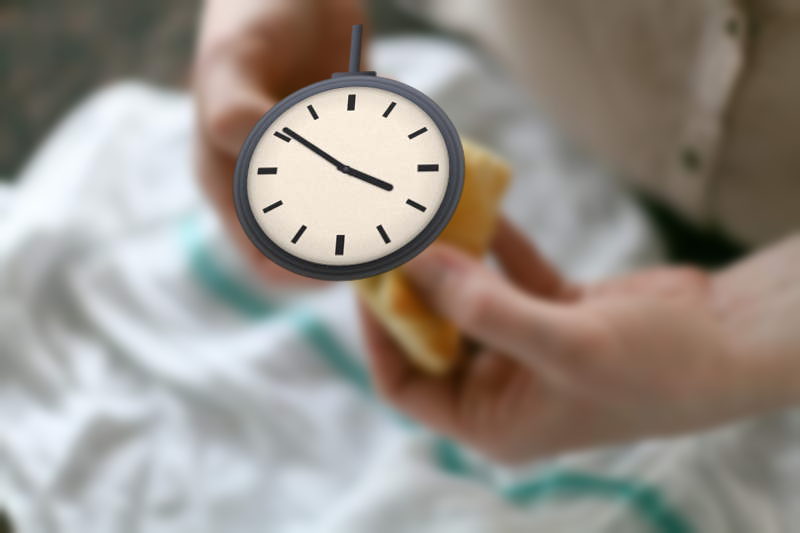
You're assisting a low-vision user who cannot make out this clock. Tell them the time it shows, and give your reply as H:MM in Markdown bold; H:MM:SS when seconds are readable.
**3:51**
